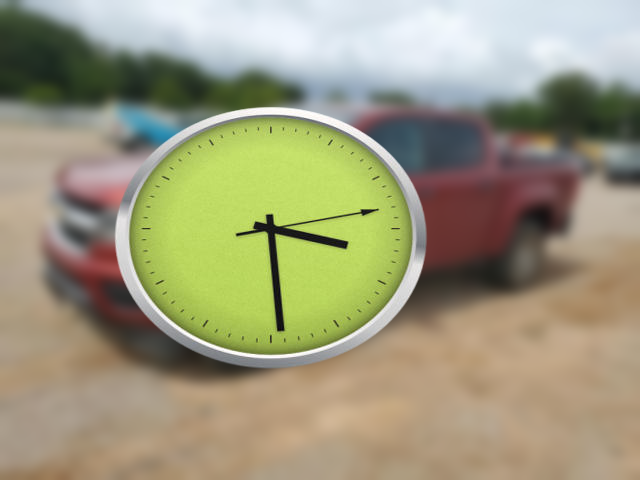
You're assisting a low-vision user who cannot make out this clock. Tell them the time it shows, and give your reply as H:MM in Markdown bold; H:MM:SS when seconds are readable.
**3:29:13**
